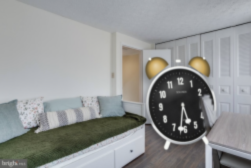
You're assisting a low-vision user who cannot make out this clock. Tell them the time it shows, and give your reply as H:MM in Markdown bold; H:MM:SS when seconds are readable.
**5:32**
